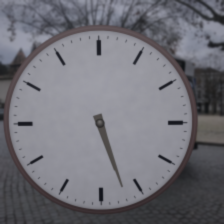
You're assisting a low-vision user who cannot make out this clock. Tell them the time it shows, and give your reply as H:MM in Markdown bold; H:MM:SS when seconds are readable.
**5:27**
